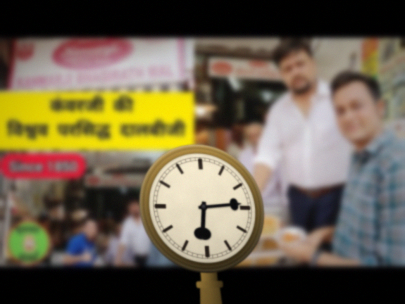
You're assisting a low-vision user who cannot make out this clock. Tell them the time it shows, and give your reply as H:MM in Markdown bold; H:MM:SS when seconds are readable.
**6:14**
